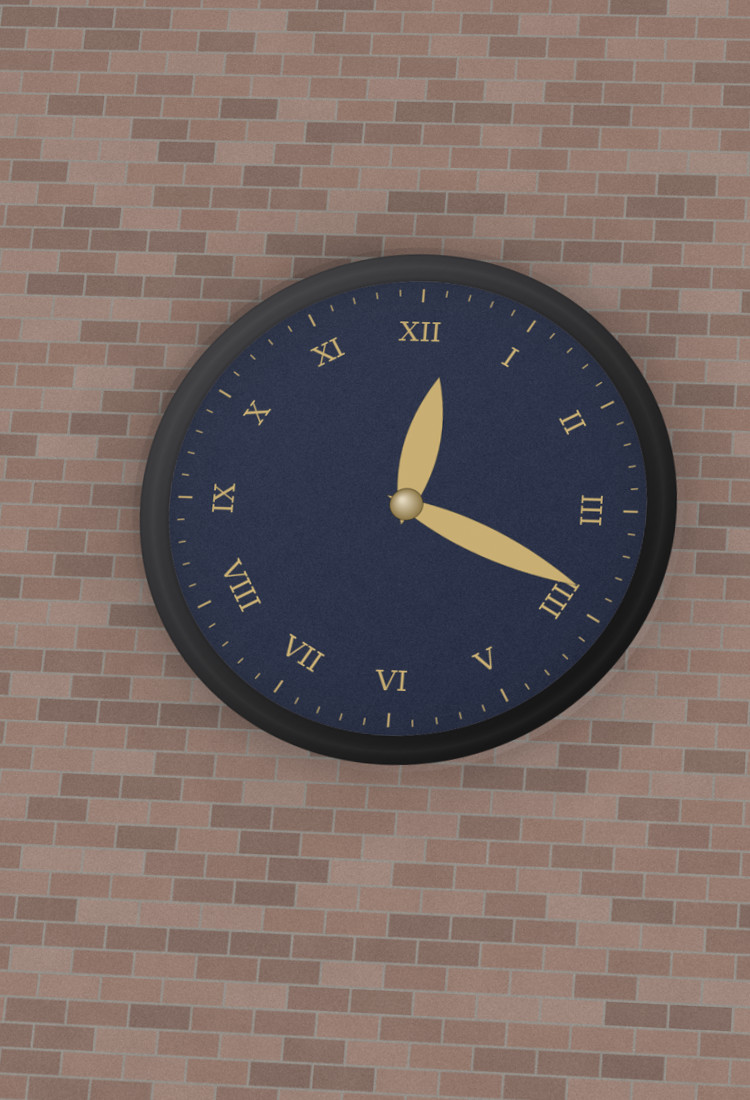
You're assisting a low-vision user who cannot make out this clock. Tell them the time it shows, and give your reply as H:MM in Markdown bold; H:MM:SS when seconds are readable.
**12:19**
